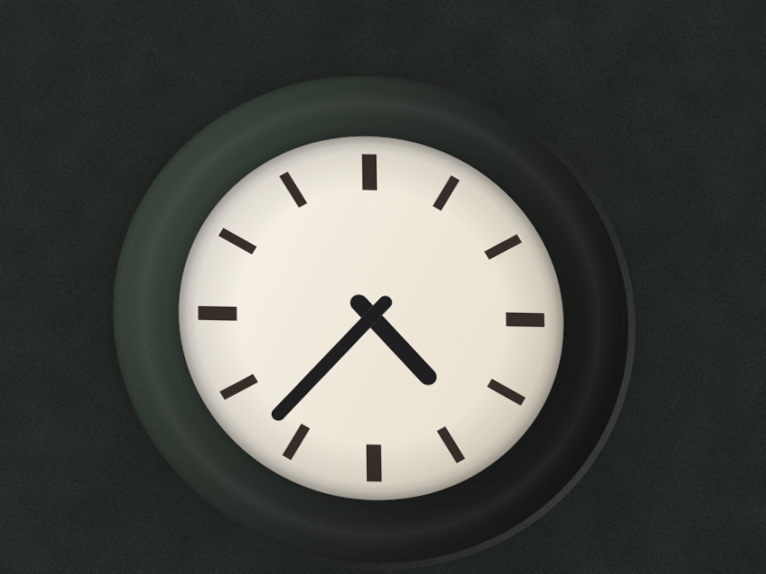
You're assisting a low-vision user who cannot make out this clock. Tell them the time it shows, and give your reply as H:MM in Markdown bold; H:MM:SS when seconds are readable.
**4:37**
